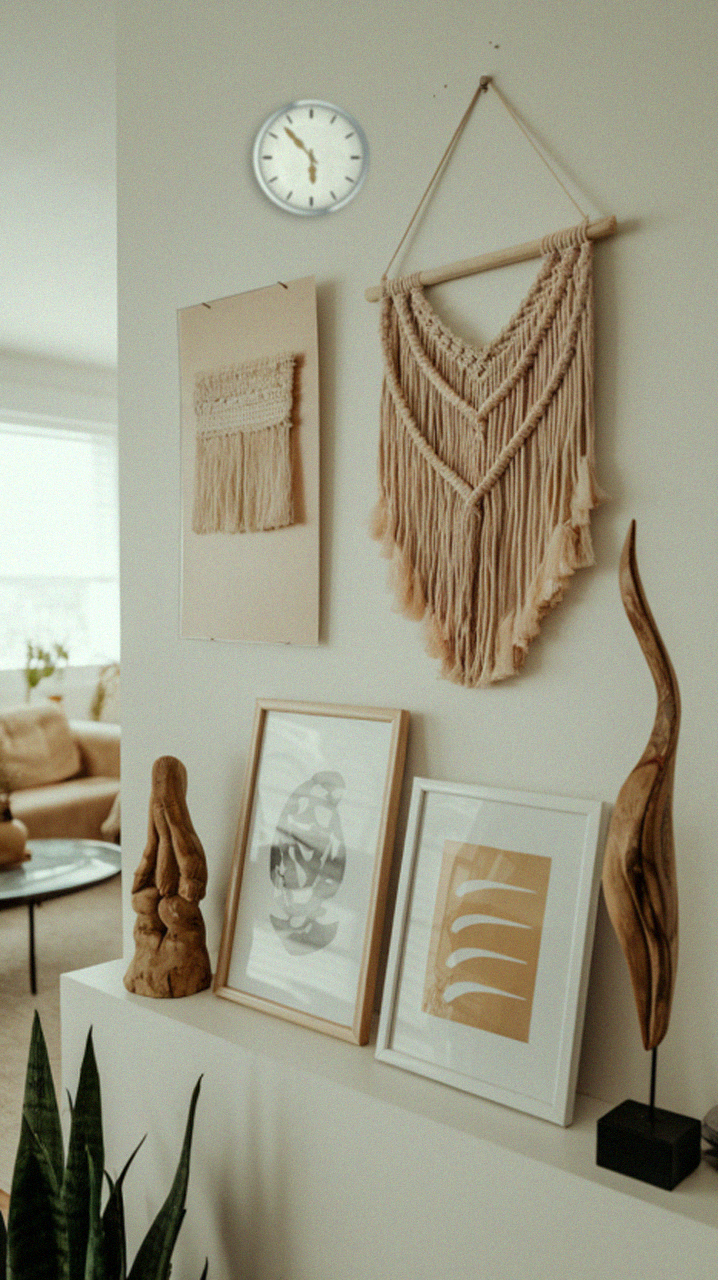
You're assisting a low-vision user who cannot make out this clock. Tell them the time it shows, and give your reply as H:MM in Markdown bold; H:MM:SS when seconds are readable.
**5:53**
